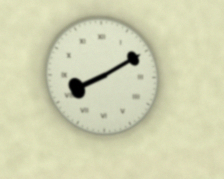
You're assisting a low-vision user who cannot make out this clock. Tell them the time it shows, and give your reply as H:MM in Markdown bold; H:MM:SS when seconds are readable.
**8:10**
